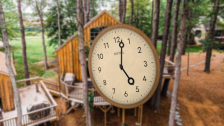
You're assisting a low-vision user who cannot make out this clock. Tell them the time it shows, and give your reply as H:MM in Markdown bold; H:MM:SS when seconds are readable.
**5:02**
